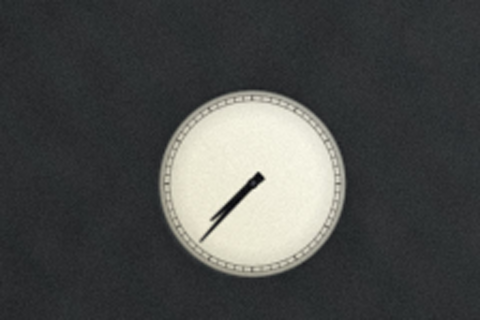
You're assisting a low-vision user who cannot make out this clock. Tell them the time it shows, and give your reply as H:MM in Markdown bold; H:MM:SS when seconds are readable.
**7:37**
